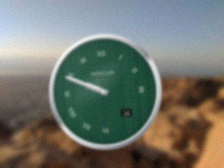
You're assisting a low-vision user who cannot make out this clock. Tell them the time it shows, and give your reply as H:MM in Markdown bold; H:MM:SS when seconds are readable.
**9:49**
